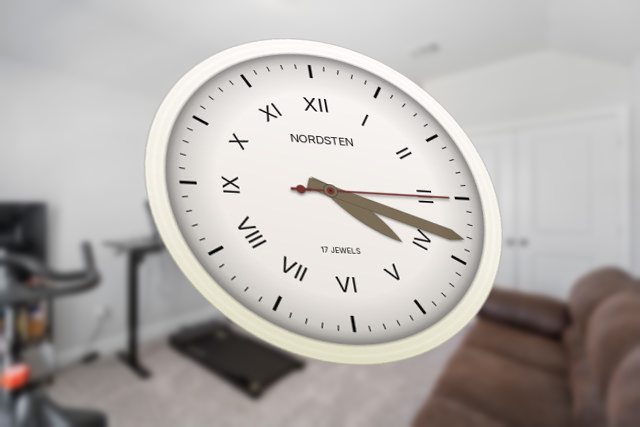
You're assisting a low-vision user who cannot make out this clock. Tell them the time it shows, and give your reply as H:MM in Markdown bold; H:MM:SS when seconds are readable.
**4:18:15**
